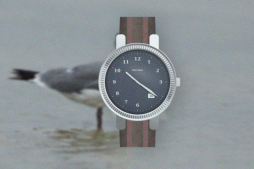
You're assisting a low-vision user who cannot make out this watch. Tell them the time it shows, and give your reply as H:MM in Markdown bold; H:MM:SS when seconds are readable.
**10:21**
